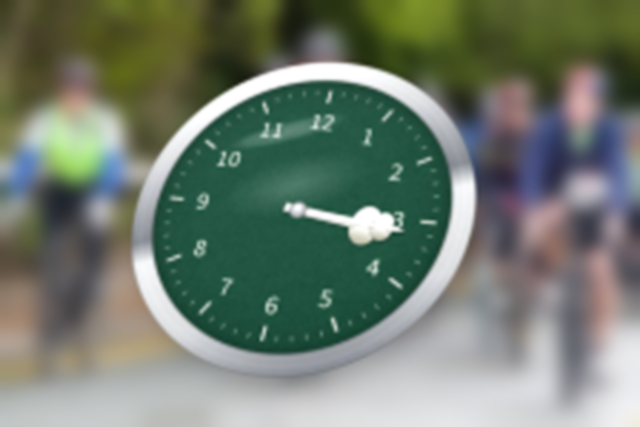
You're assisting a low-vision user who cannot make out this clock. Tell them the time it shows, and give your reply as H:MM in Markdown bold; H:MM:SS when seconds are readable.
**3:16**
